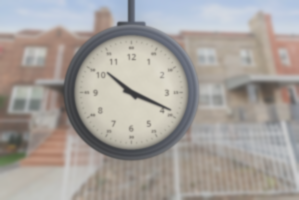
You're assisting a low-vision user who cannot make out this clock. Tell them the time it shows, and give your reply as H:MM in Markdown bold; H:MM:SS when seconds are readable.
**10:19**
